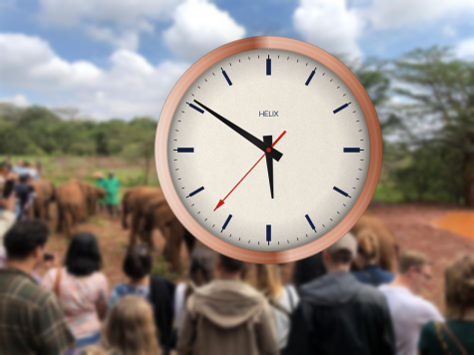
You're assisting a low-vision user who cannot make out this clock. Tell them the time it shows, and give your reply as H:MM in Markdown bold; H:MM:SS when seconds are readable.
**5:50:37**
